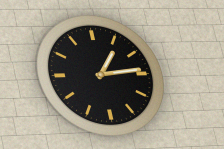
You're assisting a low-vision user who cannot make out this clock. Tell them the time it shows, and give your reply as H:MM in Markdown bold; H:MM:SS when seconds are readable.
**1:14**
